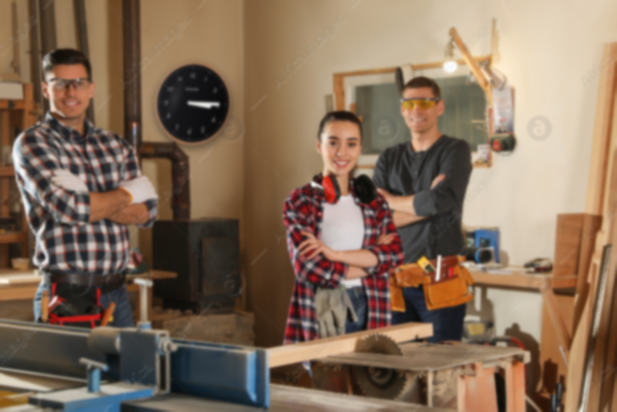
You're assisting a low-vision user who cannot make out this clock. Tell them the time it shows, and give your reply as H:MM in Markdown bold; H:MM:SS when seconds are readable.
**3:15**
